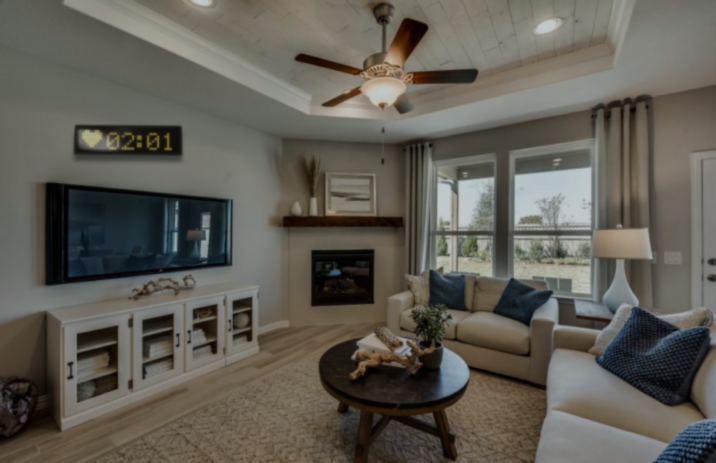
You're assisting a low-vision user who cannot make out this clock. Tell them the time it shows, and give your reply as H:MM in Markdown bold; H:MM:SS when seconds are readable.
**2:01**
